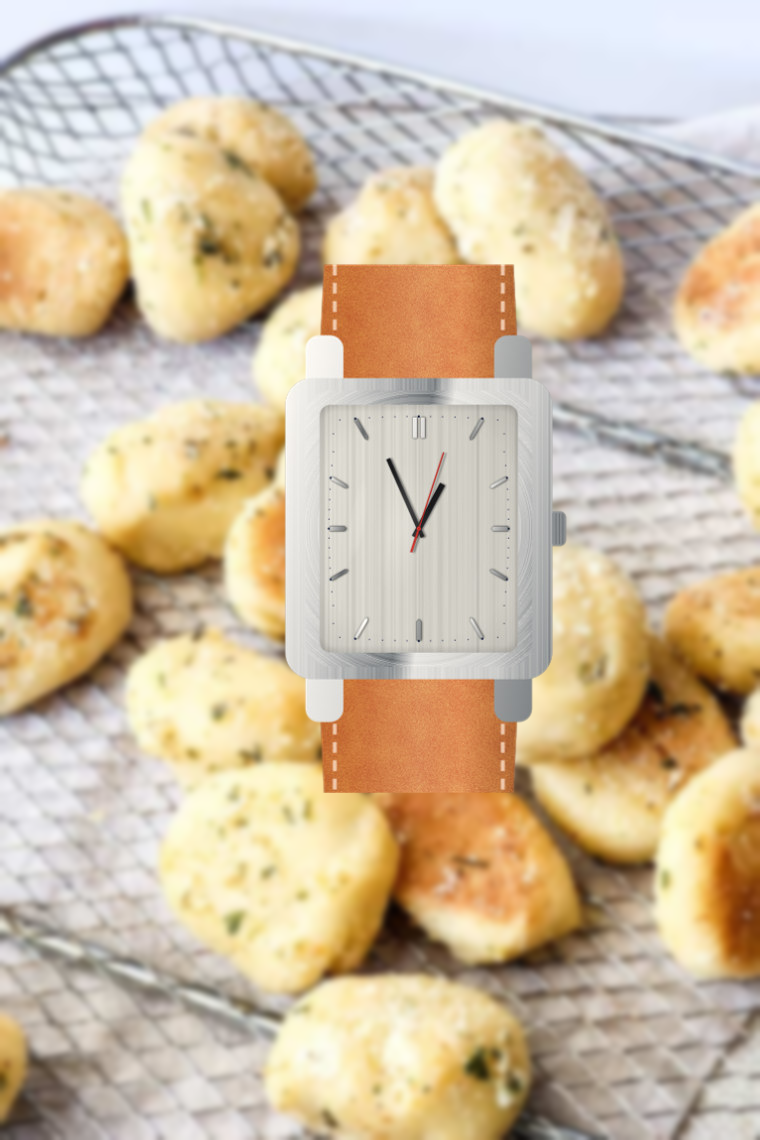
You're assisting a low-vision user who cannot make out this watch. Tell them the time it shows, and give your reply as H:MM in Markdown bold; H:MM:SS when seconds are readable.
**12:56:03**
